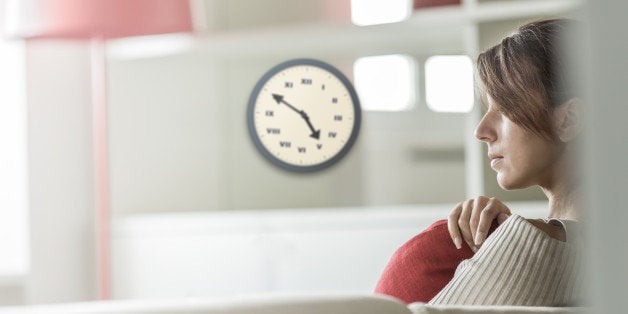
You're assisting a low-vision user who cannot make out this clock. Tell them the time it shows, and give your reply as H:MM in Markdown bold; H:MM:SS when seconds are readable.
**4:50**
